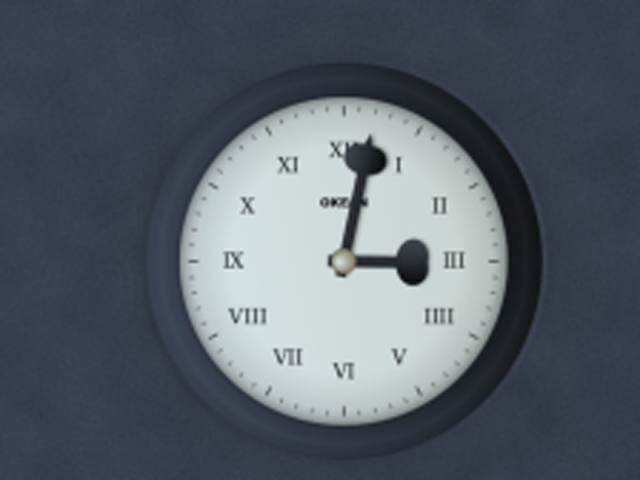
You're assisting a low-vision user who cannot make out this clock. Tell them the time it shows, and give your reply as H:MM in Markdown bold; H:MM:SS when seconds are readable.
**3:02**
